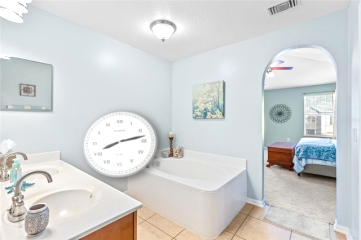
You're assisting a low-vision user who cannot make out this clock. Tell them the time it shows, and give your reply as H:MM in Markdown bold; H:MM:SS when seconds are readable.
**8:13**
